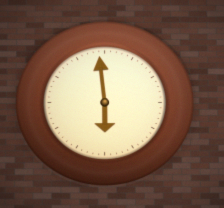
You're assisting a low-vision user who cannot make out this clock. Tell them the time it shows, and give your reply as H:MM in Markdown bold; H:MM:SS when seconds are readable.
**5:59**
